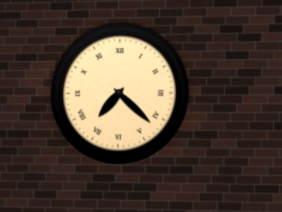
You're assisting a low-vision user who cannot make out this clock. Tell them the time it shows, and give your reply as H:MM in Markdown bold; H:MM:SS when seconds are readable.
**7:22**
